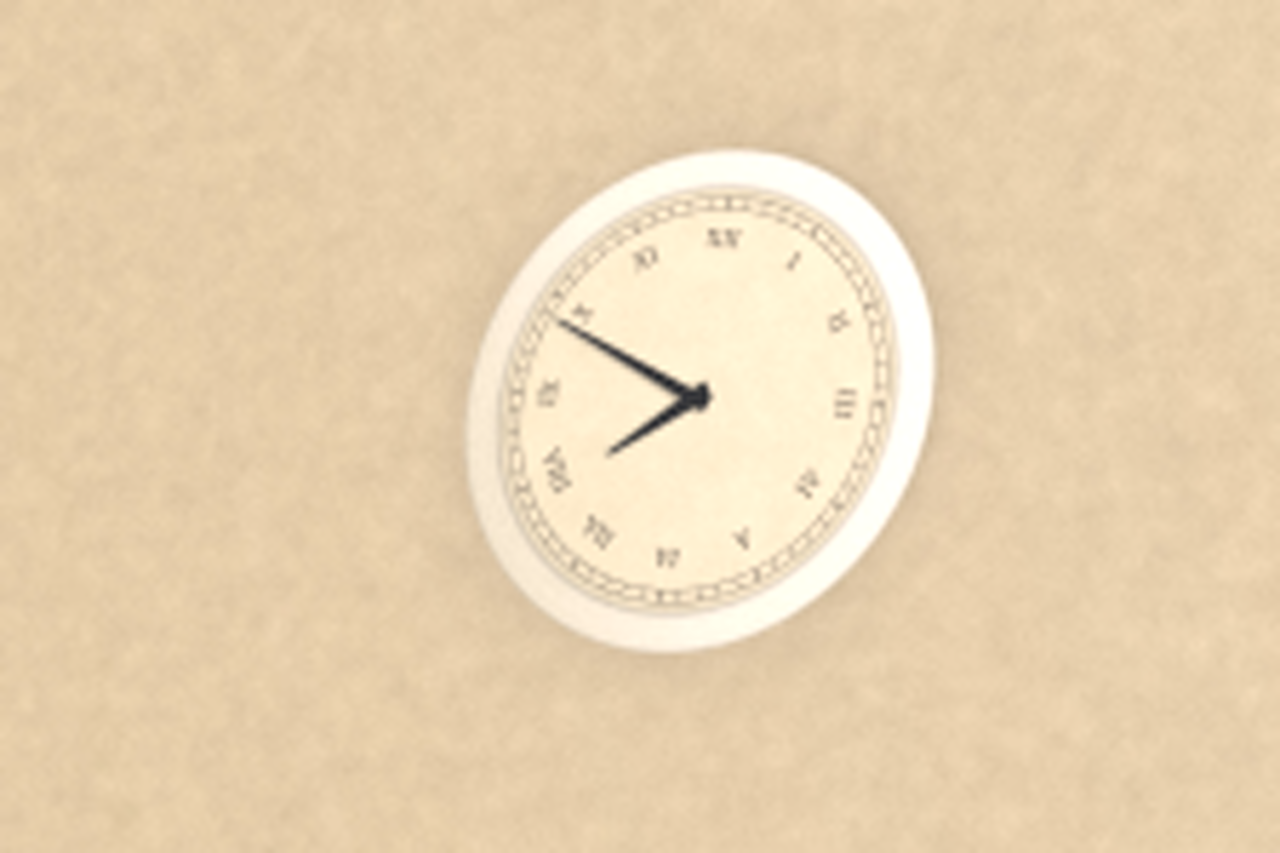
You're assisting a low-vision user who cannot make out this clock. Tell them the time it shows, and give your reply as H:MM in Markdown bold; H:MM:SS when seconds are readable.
**7:49**
